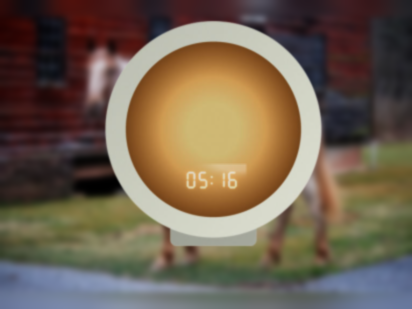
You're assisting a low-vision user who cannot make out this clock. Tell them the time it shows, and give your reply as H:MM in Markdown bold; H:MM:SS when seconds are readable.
**5:16**
